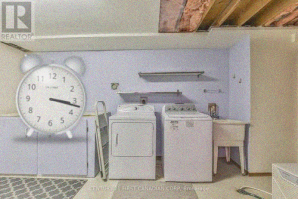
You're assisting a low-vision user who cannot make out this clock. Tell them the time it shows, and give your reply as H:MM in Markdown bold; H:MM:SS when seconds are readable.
**3:17**
